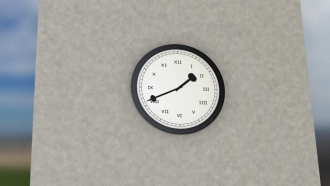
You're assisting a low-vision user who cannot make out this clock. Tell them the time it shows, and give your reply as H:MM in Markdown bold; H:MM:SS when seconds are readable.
**1:41**
